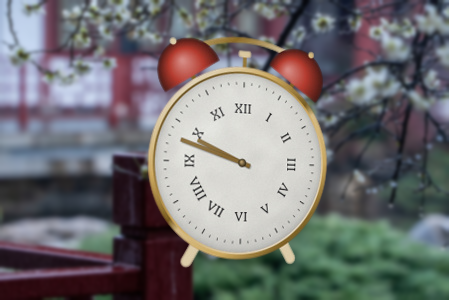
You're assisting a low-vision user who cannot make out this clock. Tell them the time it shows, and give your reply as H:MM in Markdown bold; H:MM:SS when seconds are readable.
**9:48**
